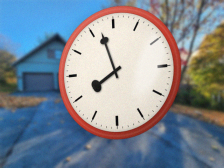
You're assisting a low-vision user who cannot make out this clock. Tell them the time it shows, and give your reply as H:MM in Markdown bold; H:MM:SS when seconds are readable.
**7:57**
